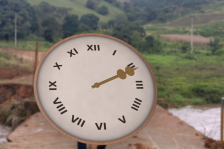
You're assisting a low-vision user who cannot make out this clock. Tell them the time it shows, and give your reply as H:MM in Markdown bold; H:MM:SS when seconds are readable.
**2:11**
